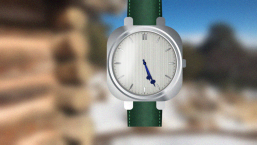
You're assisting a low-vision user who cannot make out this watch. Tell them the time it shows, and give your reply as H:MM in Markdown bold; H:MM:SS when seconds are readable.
**5:26**
